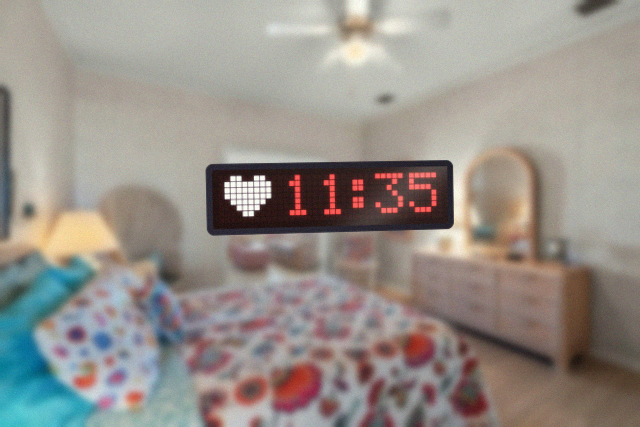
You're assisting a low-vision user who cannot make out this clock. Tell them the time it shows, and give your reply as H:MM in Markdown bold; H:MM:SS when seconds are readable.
**11:35**
